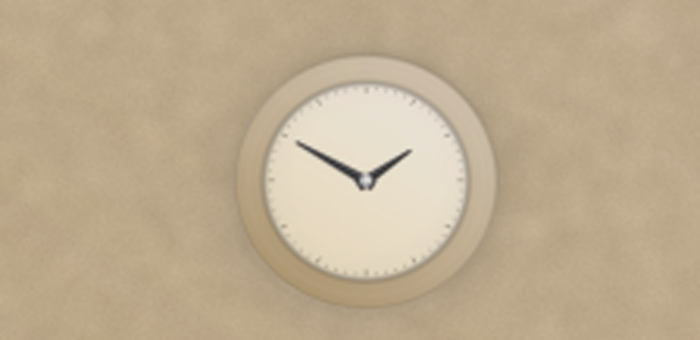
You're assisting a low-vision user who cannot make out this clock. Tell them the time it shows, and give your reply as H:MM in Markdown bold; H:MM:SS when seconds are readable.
**1:50**
